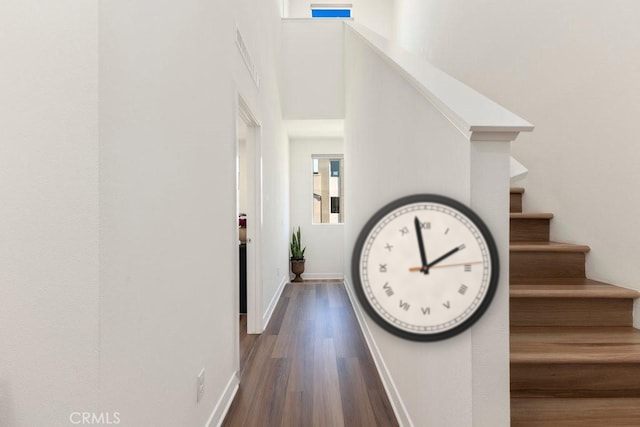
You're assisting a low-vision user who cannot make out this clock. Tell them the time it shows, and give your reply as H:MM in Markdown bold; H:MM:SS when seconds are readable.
**1:58:14**
